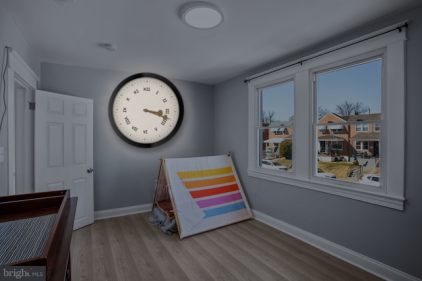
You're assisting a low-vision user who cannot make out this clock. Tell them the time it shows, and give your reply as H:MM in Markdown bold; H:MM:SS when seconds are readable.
**3:18**
